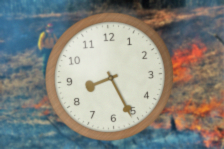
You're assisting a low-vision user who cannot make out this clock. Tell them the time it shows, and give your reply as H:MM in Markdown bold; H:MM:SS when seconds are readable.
**8:26**
